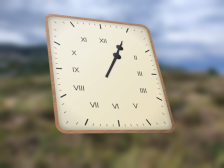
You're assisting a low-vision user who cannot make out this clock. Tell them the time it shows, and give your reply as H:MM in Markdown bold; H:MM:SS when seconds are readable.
**1:05**
